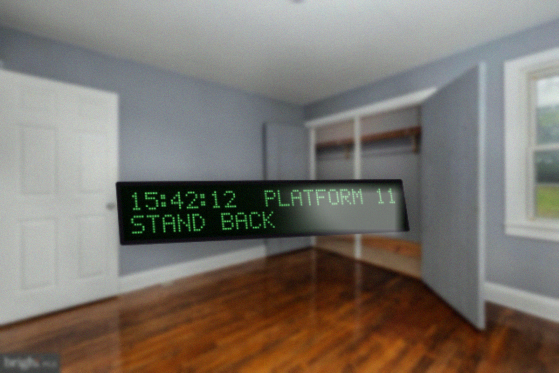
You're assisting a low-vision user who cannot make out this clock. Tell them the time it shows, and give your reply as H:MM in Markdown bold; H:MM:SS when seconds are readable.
**15:42:12**
